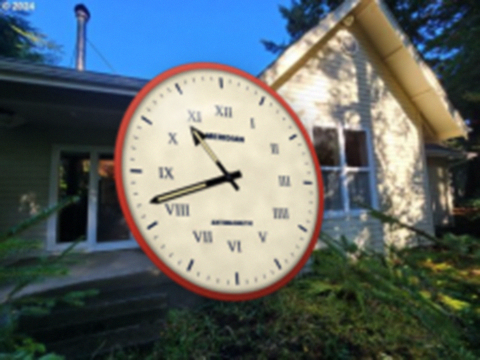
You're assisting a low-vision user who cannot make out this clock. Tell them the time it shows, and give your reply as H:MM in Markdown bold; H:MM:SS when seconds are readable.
**10:42**
